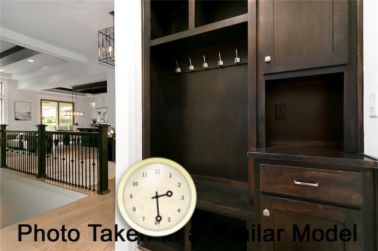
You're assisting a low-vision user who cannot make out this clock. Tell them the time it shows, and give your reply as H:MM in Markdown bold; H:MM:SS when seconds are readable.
**2:29**
